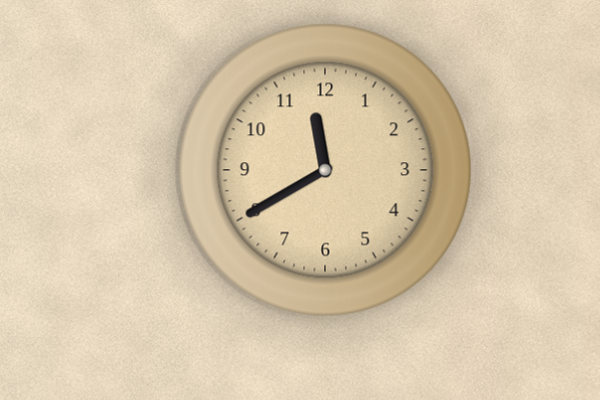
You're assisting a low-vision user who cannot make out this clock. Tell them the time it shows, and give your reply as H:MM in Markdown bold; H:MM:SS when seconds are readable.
**11:40**
